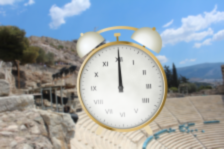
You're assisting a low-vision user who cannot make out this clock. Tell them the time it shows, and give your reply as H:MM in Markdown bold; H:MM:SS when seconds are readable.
**12:00**
